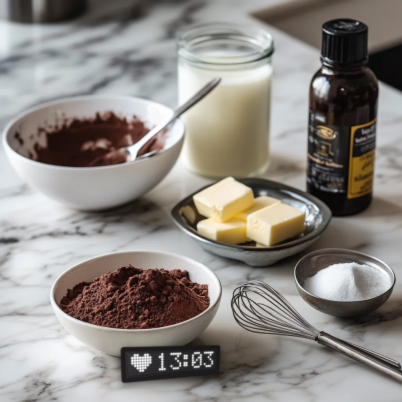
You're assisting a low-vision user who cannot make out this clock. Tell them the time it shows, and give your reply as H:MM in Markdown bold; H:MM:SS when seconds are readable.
**13:03**
